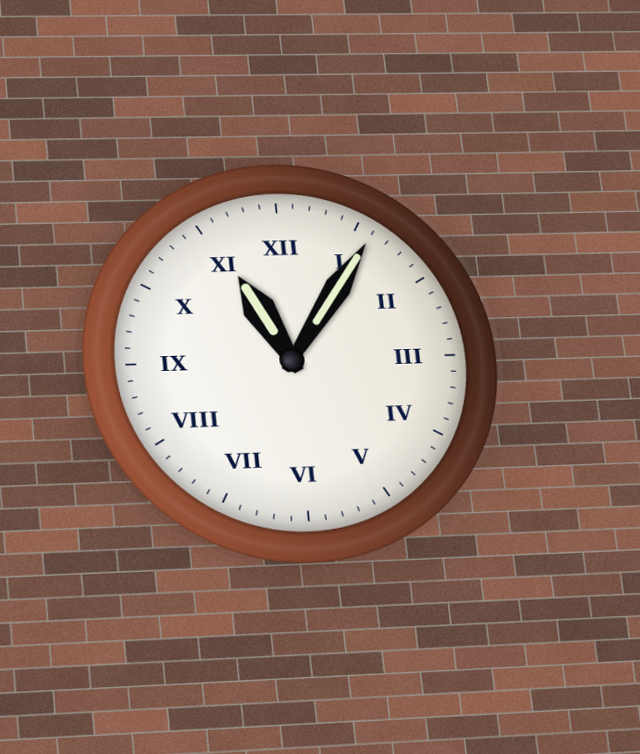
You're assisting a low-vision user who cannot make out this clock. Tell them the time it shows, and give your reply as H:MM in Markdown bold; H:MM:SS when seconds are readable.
**11:06**
